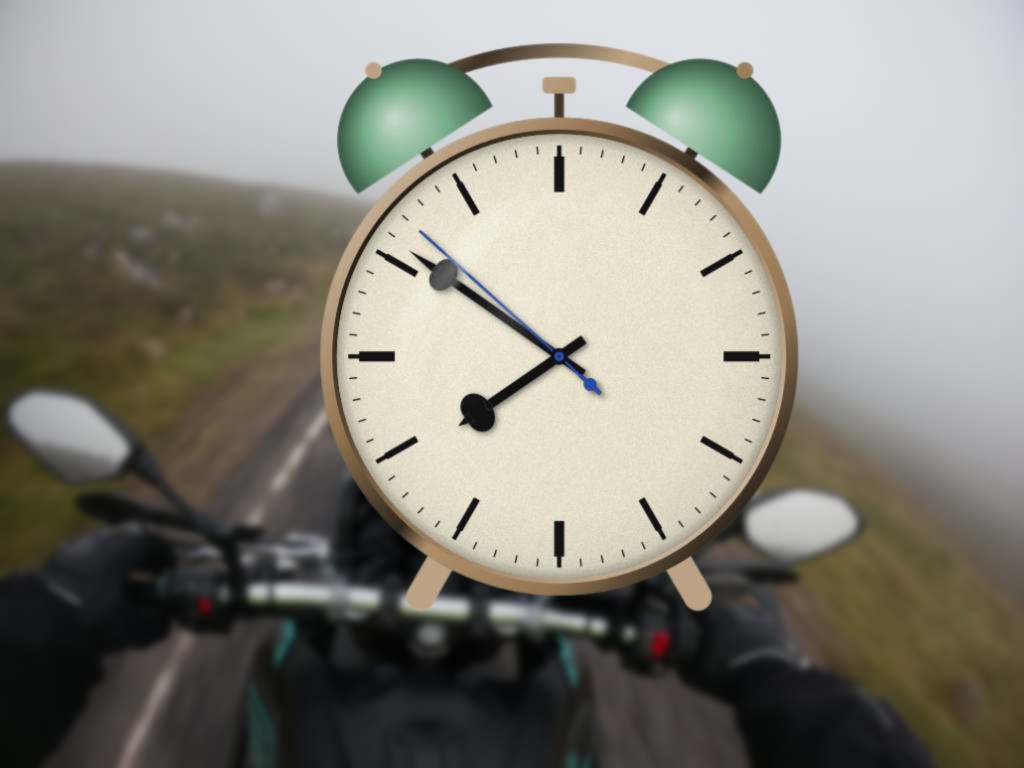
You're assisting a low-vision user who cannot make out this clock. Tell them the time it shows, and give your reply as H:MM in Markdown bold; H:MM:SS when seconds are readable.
**7:50:52**
